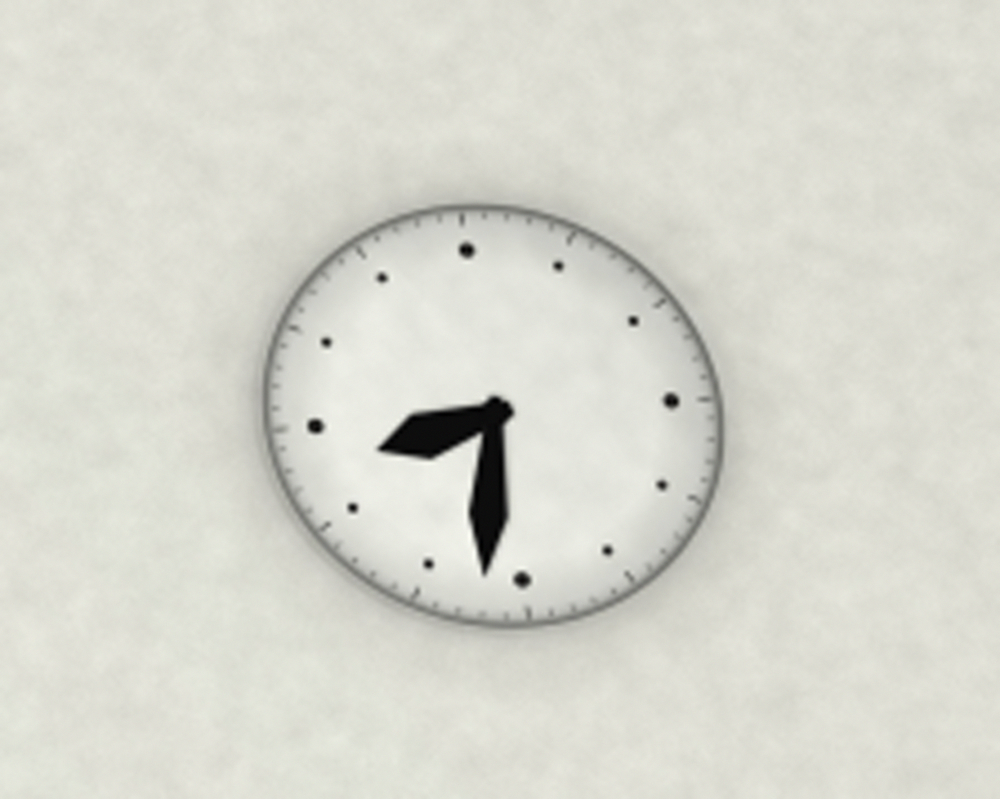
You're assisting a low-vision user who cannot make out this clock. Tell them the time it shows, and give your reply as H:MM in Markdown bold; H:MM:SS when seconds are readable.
**8:32**
